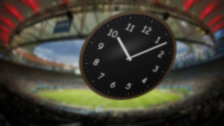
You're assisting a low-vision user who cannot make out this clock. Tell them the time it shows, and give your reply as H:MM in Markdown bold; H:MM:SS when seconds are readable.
**10:07**
